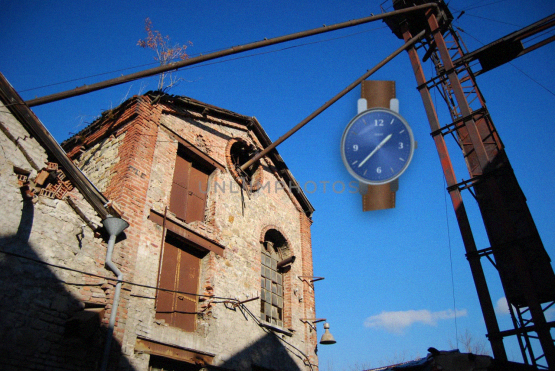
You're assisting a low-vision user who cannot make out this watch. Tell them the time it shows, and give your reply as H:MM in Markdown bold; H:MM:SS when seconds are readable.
**1:38**
